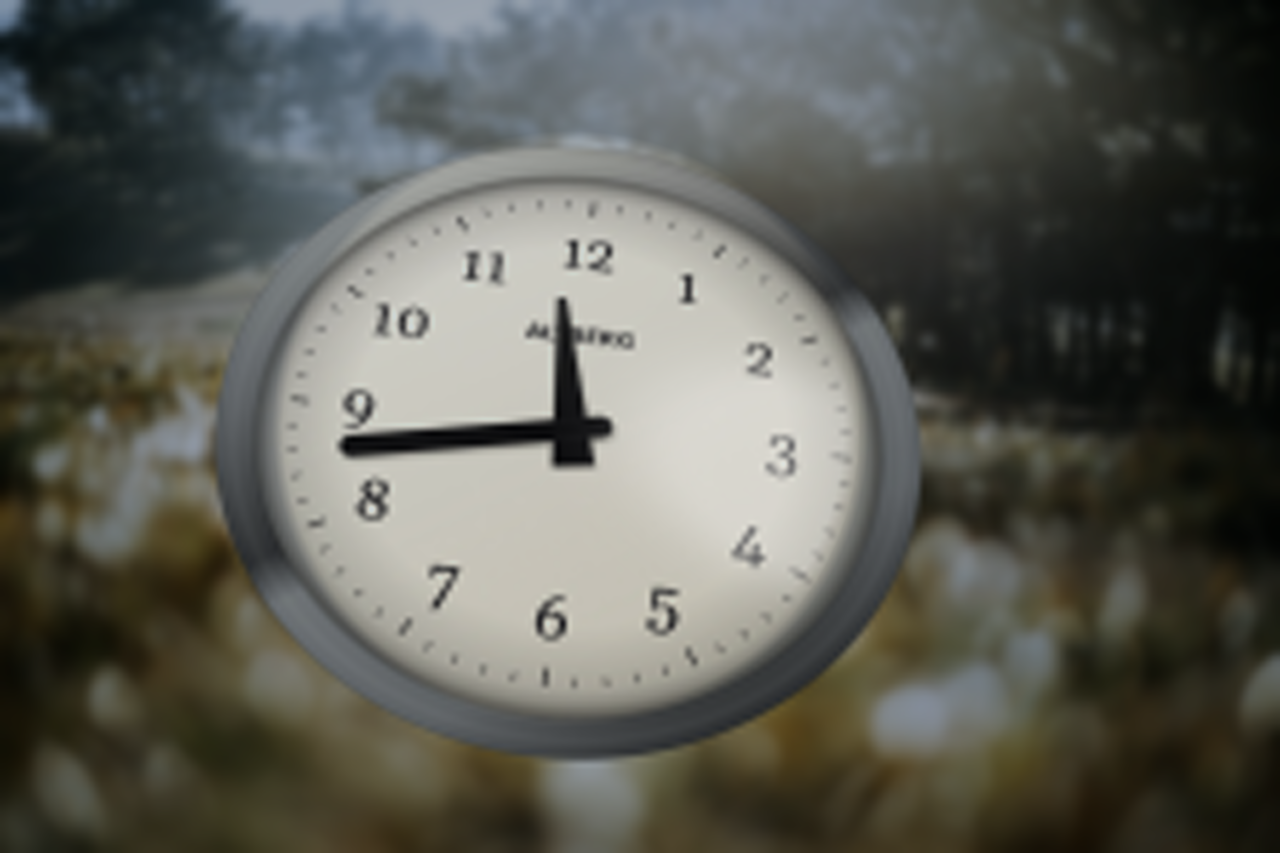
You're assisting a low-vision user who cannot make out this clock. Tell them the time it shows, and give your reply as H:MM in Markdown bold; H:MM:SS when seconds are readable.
**11:43**
